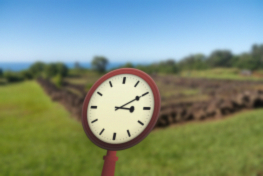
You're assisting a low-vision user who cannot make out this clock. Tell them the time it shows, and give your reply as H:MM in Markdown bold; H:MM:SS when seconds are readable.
**3:10**
